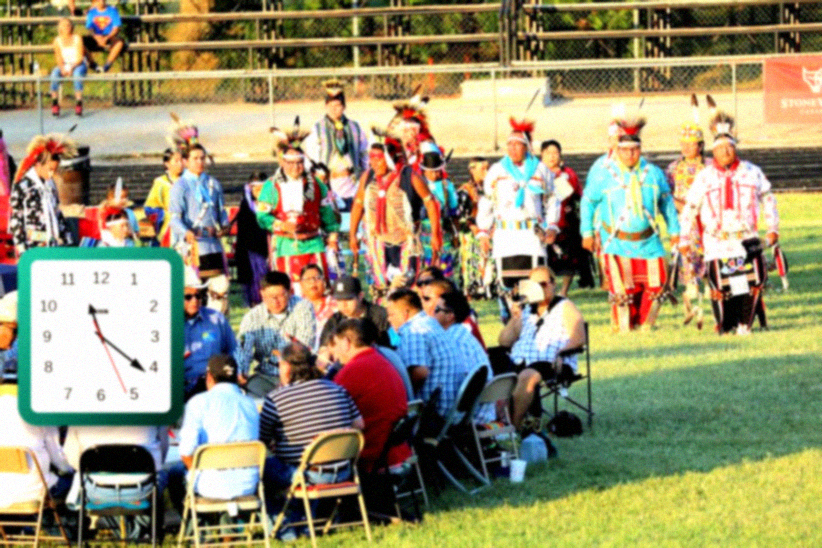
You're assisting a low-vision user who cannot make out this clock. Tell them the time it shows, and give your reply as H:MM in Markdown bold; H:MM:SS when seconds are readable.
**11:21:26**
